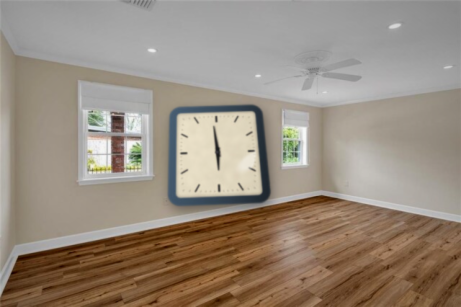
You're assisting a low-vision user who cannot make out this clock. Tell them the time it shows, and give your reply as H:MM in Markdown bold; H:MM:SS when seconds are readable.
**5:59**
